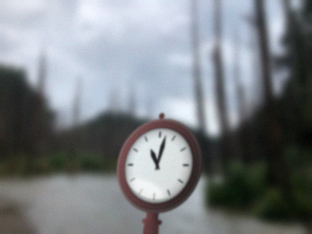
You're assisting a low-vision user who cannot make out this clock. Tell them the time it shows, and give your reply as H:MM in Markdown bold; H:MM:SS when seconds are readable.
**11:02**
